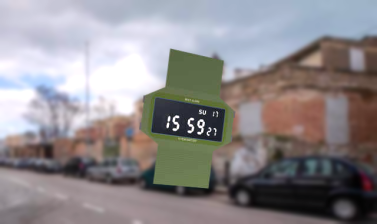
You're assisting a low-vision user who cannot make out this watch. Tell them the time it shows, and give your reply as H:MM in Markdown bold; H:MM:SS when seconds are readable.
**15:59:27**
